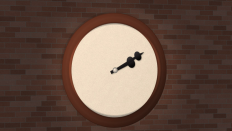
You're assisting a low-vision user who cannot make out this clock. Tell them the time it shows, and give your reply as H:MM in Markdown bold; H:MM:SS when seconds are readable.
**2:10**
